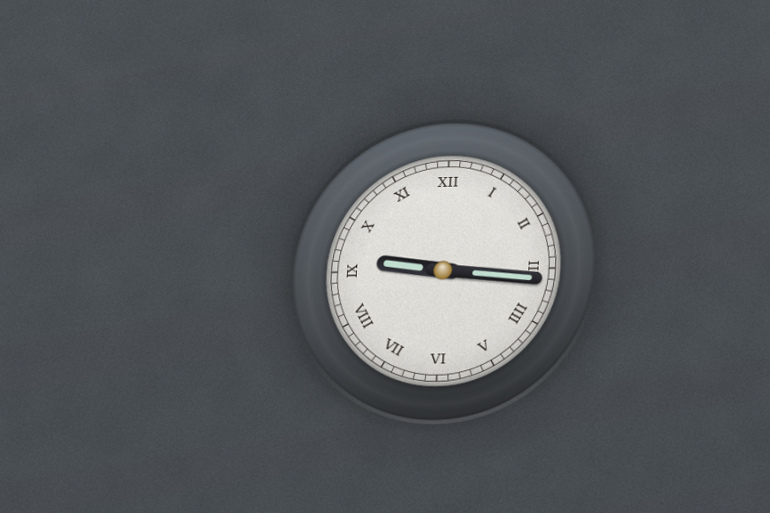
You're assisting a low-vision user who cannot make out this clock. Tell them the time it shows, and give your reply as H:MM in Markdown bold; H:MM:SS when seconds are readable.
**9:16**
